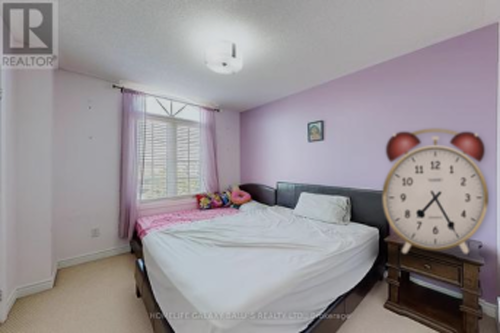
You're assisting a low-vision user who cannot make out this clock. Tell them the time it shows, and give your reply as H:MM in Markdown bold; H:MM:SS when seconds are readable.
**7:25**
